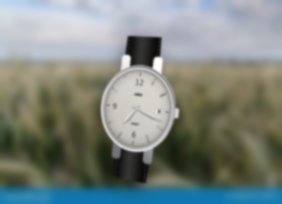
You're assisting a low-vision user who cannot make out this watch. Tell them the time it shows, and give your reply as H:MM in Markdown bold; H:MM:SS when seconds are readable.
**7:18**
